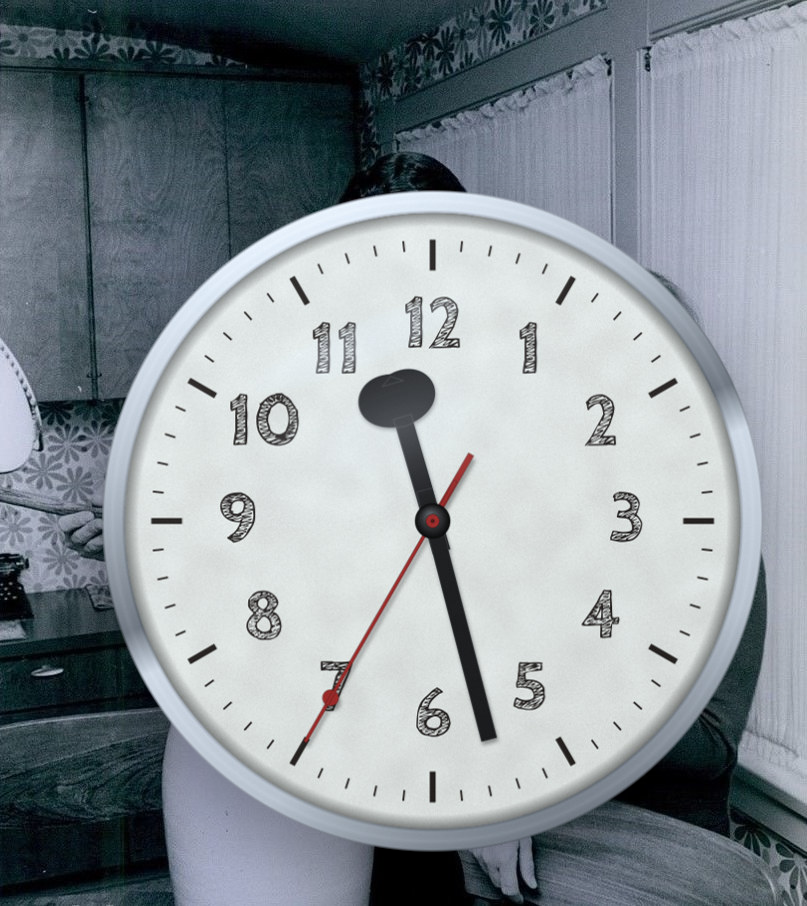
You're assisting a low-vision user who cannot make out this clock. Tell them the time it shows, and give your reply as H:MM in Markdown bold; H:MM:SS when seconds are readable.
**11:27:35**
